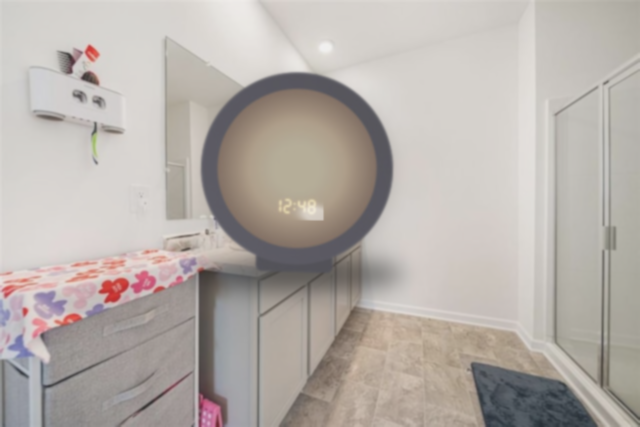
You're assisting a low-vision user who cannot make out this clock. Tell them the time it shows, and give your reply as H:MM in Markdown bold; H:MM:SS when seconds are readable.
**12:48**
